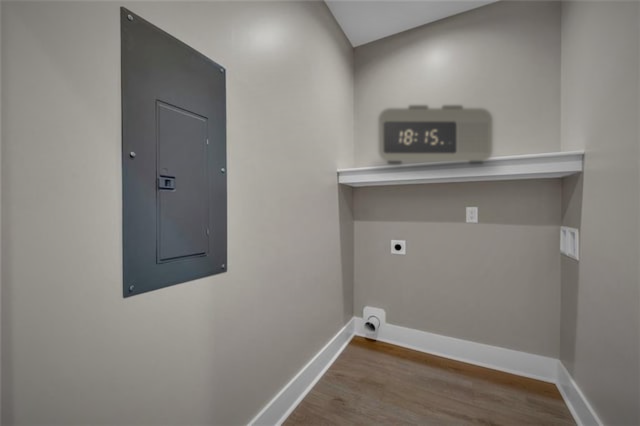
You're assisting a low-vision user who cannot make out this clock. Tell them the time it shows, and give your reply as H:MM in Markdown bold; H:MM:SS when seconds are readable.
**18:15**
